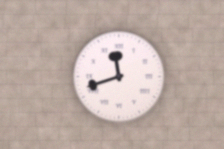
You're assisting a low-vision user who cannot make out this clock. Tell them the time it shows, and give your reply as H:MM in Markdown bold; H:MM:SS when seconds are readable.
**11:42**
